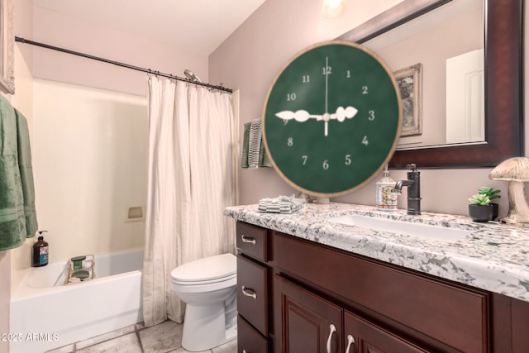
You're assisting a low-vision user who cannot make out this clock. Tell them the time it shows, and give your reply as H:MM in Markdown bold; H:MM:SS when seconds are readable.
**2:46:00**
